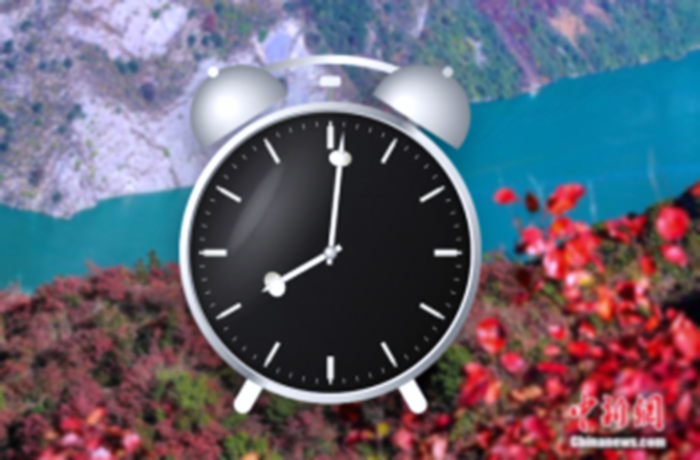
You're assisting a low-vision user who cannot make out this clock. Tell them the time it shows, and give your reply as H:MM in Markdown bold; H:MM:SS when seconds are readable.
**8:01**
